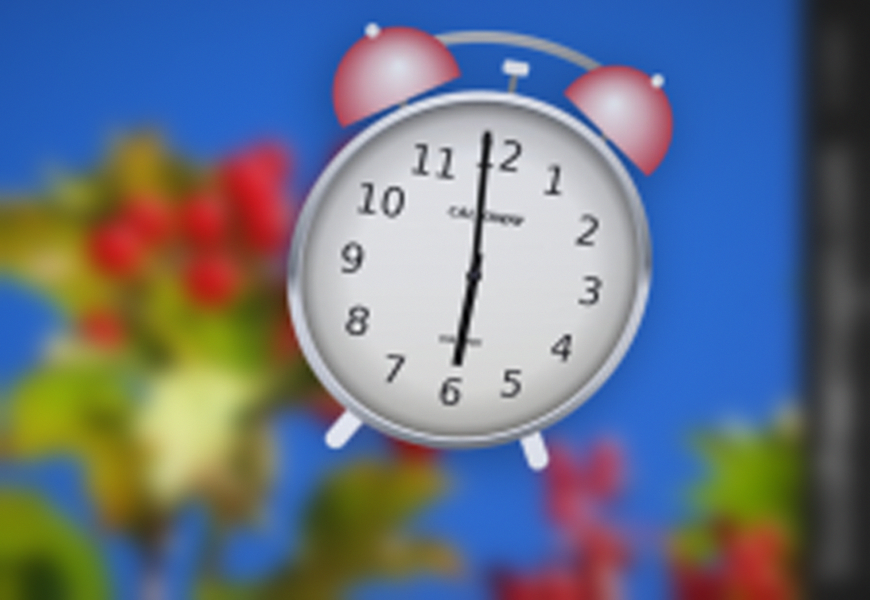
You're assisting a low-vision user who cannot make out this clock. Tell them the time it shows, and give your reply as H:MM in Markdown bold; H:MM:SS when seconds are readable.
**5:59**
